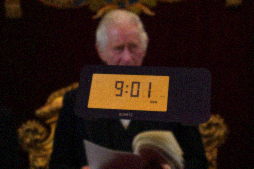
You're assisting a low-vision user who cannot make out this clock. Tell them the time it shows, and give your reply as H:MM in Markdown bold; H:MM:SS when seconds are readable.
**9:01**
